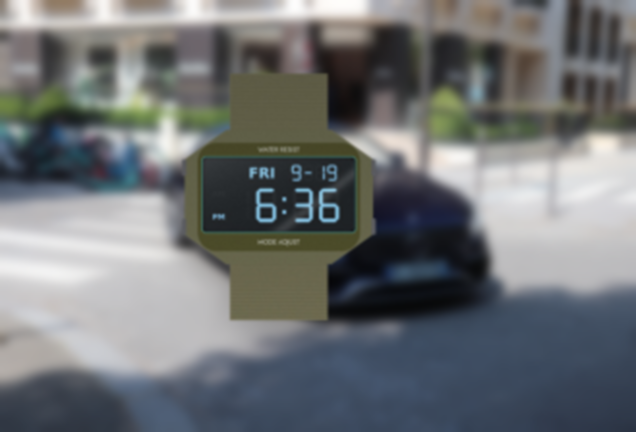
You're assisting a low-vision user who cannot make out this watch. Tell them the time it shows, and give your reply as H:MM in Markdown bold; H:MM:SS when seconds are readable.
**6:36**
